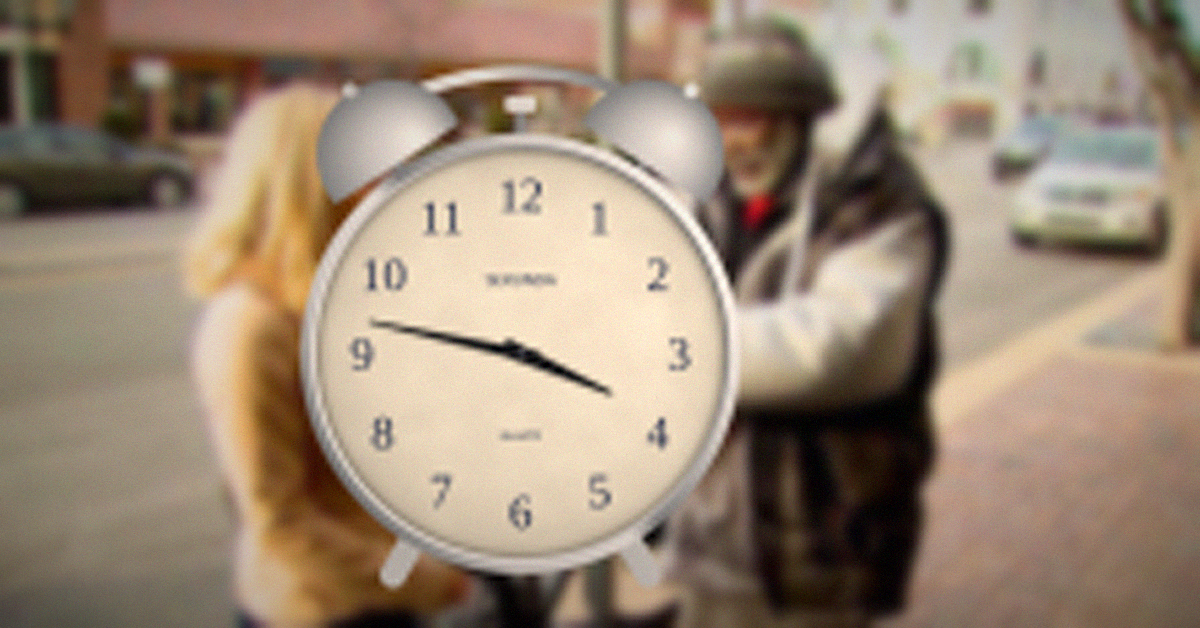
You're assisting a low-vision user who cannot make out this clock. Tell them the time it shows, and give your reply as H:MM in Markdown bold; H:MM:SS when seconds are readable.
**3:47**
